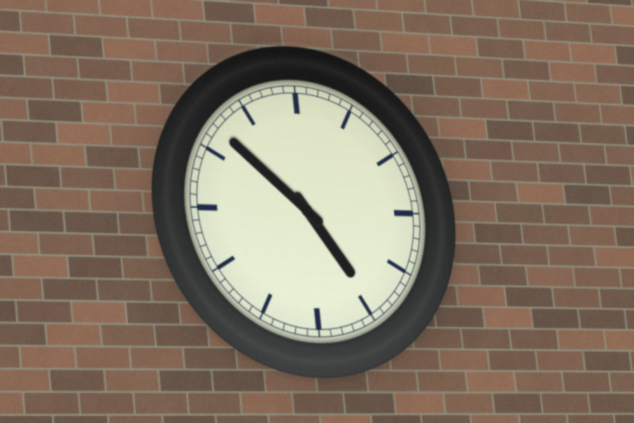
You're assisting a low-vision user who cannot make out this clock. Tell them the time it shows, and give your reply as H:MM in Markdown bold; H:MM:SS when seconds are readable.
**4:52**
